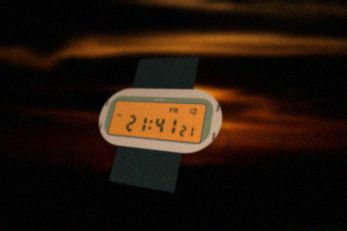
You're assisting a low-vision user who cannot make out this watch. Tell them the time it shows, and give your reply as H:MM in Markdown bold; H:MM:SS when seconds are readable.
**21:41:21**
